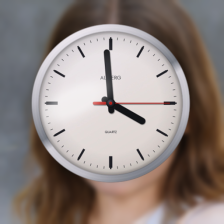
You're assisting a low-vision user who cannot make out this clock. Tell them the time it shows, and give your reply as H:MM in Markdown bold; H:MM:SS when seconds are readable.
**3:59:15**
